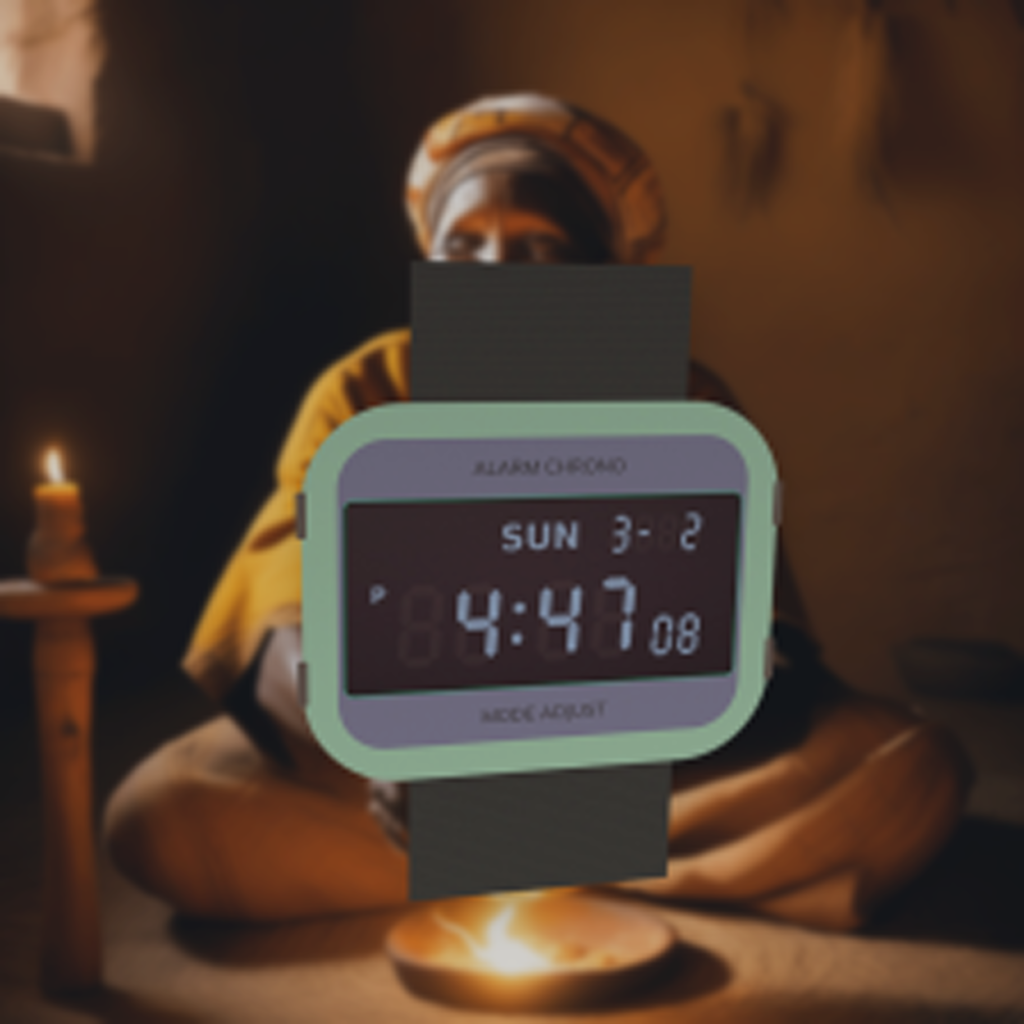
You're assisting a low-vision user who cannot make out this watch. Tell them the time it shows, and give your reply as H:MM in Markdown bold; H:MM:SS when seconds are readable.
**4:47:08**
